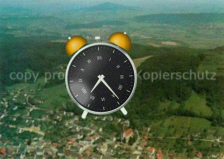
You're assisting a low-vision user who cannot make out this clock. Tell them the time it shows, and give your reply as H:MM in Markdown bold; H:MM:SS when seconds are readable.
**7:24**
